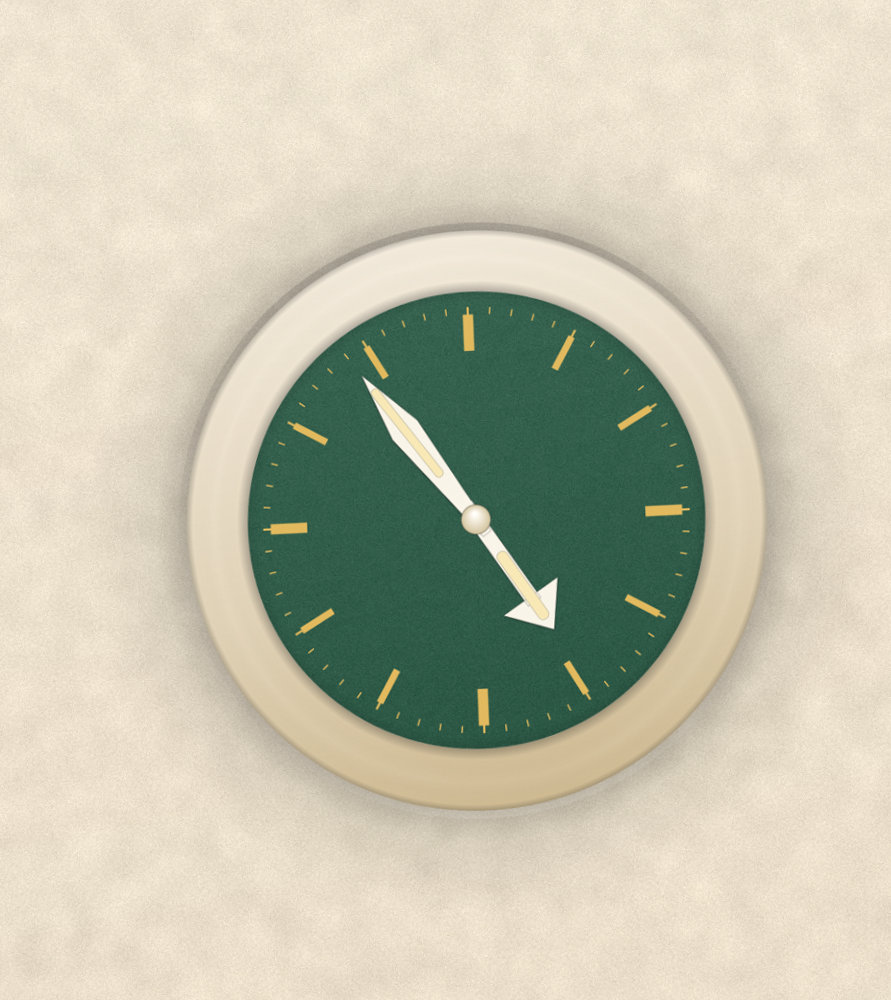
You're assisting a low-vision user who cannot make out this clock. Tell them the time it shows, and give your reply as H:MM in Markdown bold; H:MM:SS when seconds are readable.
**4:54**
